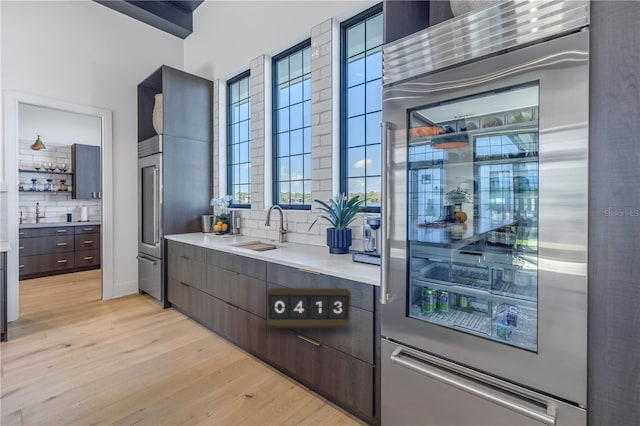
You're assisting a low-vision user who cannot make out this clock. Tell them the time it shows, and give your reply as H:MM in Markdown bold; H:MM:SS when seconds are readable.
**4:13**
